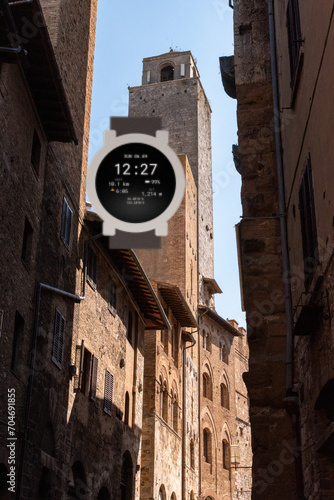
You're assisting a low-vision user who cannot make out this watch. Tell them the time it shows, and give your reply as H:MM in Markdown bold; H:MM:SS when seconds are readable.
**12:27**
